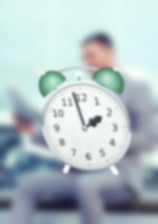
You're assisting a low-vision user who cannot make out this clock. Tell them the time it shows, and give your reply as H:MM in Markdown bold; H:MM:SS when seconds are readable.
**1:58**
